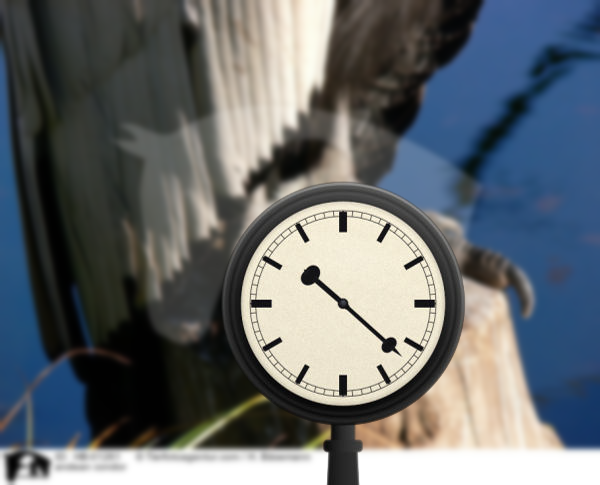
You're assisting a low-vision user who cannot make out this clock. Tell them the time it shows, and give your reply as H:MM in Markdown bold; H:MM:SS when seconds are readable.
**10:22**
